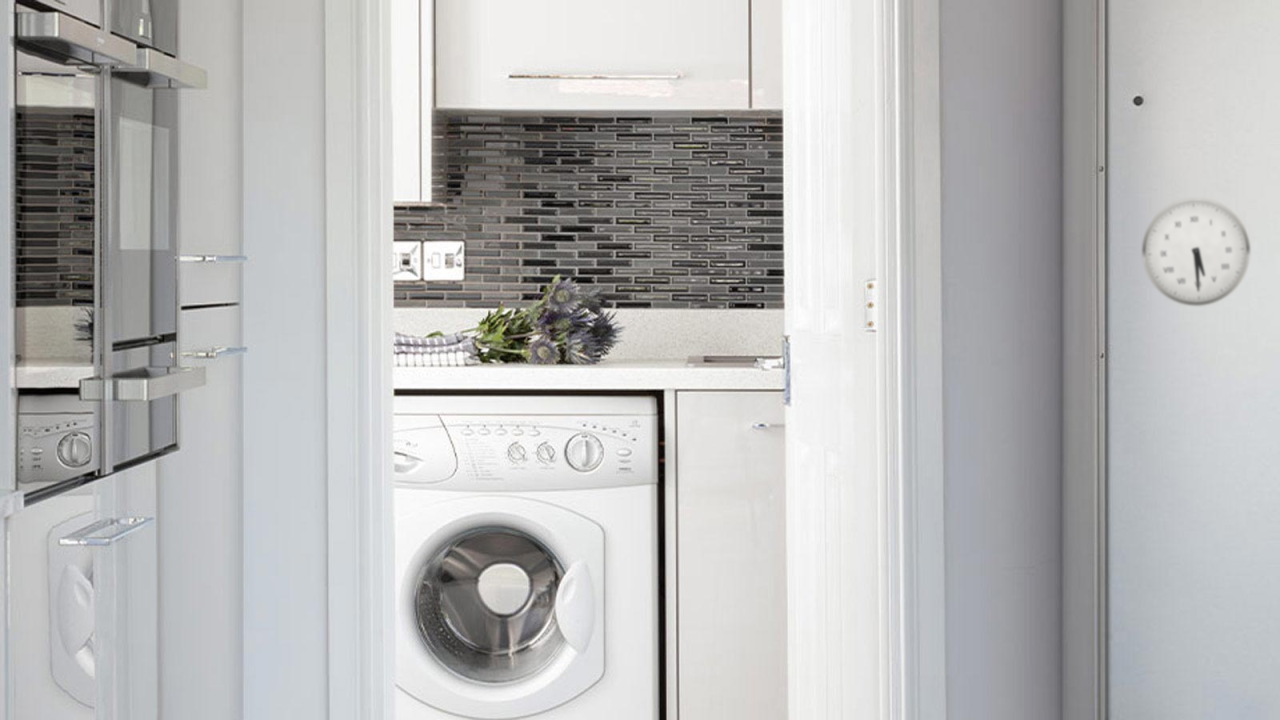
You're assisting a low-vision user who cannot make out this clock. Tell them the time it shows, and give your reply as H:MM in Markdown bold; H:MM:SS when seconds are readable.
**5:30**
